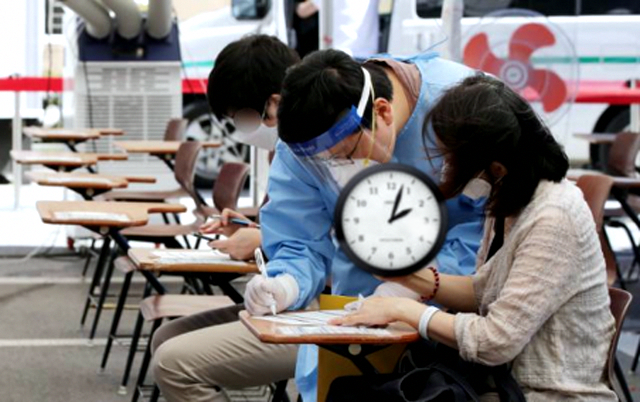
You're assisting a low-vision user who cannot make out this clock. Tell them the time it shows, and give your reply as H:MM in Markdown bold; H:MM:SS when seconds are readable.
**2:03**
